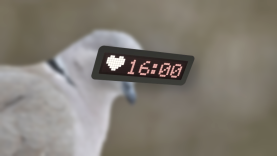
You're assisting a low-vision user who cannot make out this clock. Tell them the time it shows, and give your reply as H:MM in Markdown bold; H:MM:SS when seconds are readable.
**16:00**
